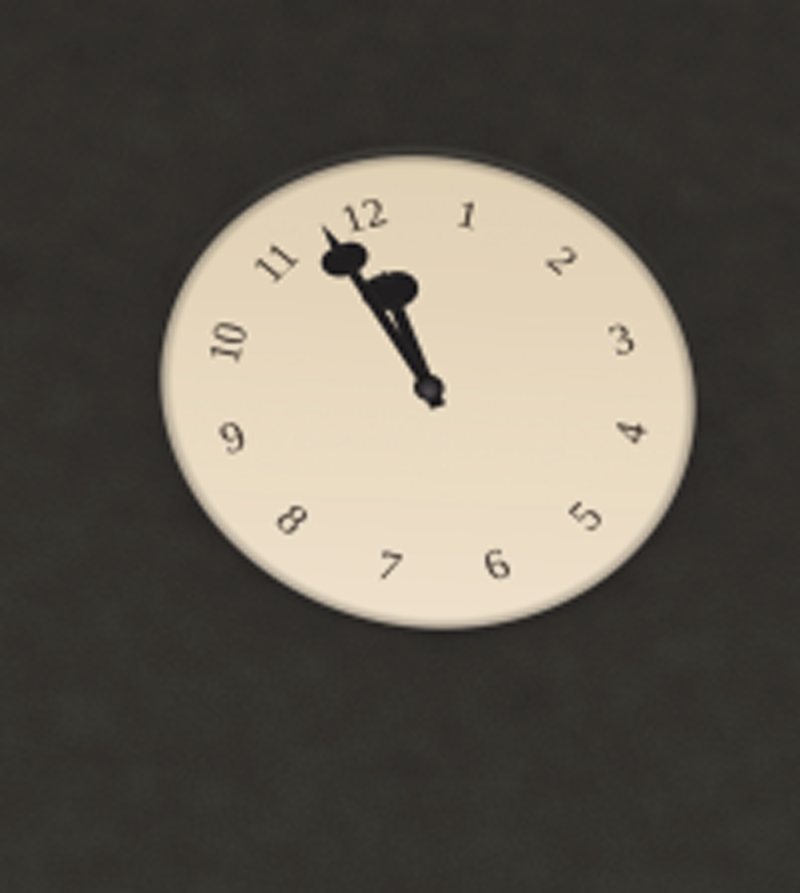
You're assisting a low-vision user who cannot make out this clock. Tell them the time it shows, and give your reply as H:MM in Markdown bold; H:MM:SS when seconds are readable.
**11:58**
